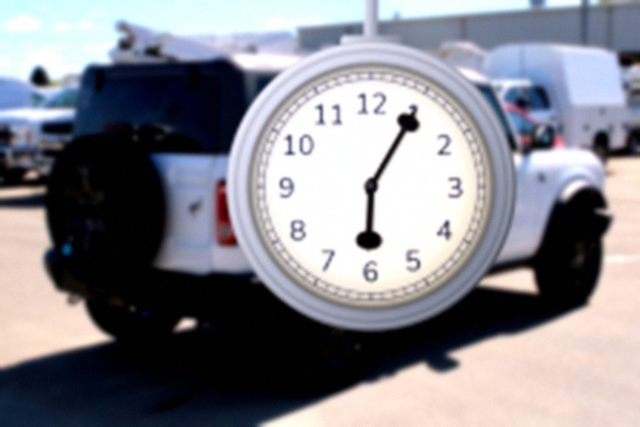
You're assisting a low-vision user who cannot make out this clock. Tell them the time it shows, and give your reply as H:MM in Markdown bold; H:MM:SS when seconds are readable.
**6:05**
